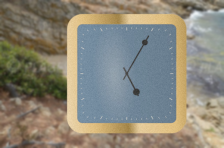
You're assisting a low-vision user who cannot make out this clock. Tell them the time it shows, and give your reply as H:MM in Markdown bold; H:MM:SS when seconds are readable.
**5:05**
